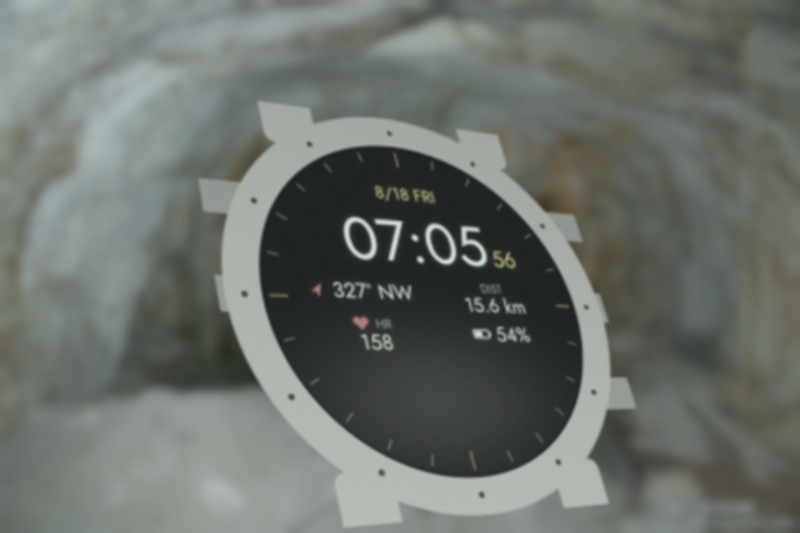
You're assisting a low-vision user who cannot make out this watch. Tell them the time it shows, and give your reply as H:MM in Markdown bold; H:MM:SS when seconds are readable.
**7:05:56**
